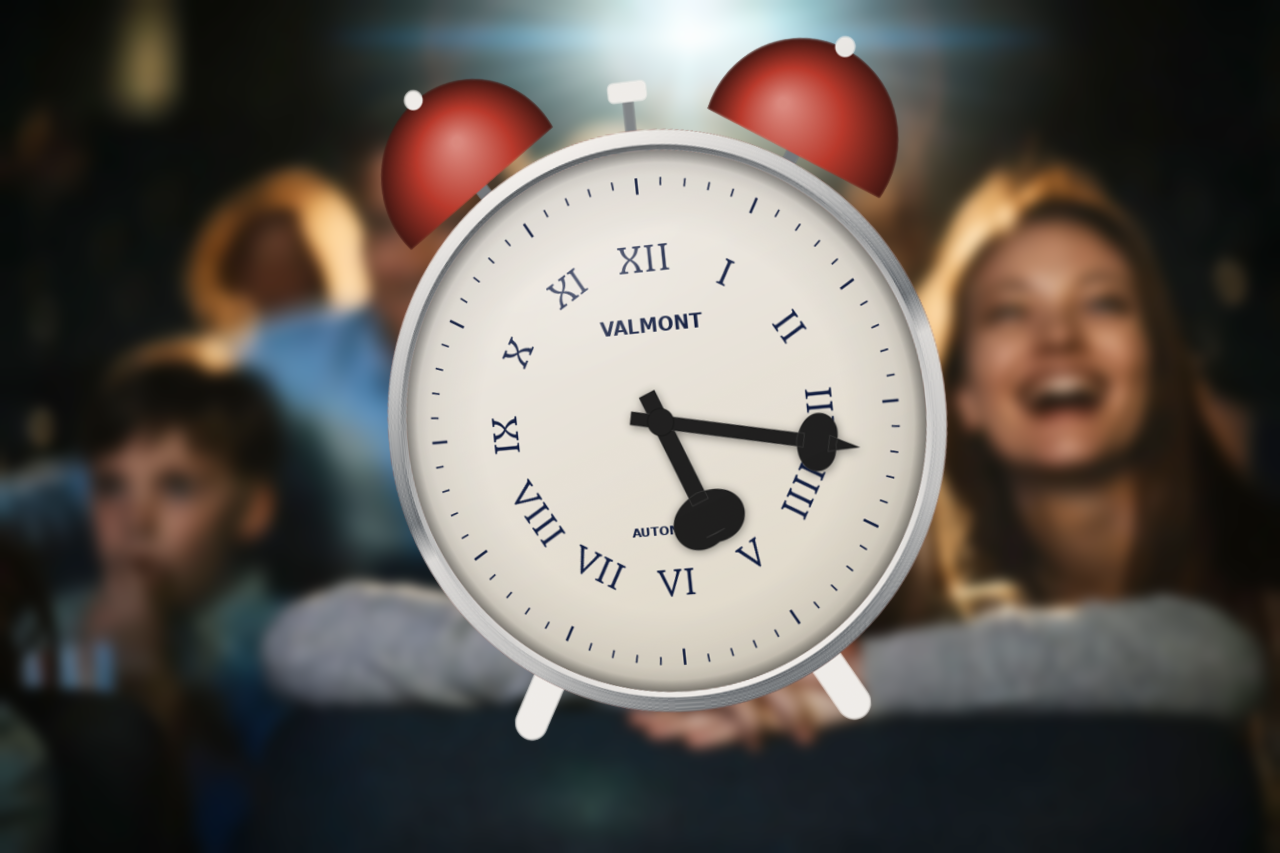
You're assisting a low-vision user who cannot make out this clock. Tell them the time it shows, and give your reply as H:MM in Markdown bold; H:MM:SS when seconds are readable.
**5:17**
